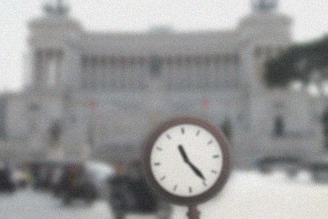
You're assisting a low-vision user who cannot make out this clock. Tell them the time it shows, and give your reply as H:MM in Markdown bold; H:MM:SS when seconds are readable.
**11:24**
